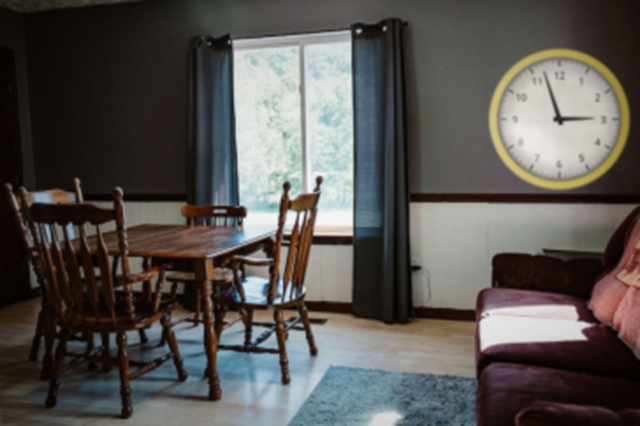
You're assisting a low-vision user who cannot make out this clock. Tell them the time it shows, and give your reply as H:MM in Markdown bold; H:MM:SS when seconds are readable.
**2:57**
